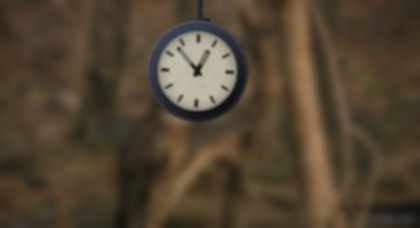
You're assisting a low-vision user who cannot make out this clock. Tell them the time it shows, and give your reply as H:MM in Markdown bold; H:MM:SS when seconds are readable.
**12:53**
